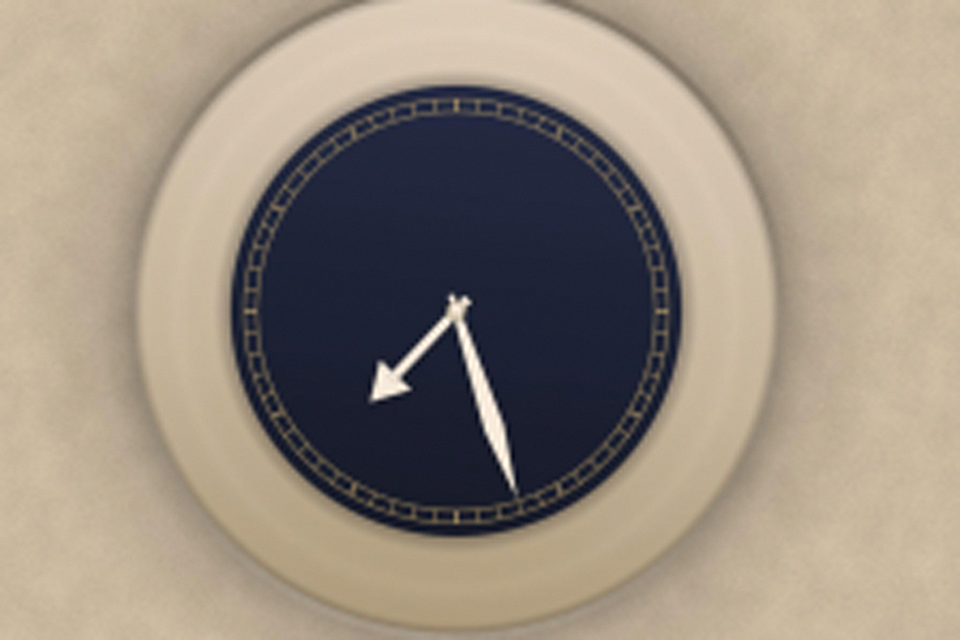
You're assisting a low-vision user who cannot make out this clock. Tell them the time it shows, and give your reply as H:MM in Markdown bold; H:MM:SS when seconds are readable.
**7:27**
